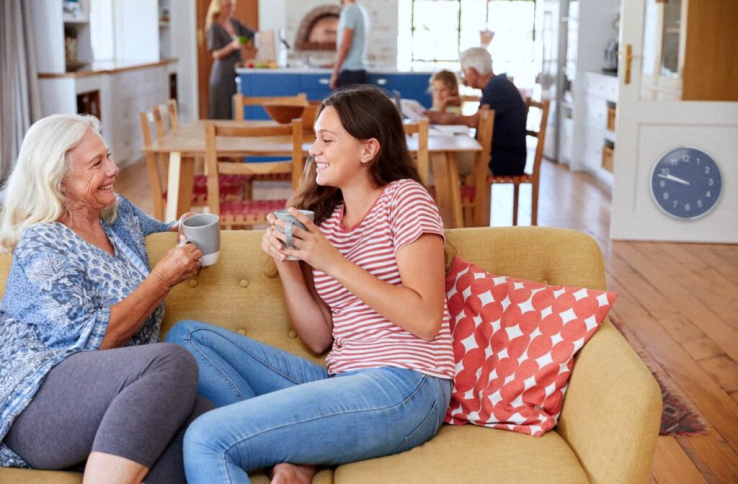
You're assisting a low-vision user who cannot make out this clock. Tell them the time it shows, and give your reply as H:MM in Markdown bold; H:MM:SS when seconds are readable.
**9:48**
